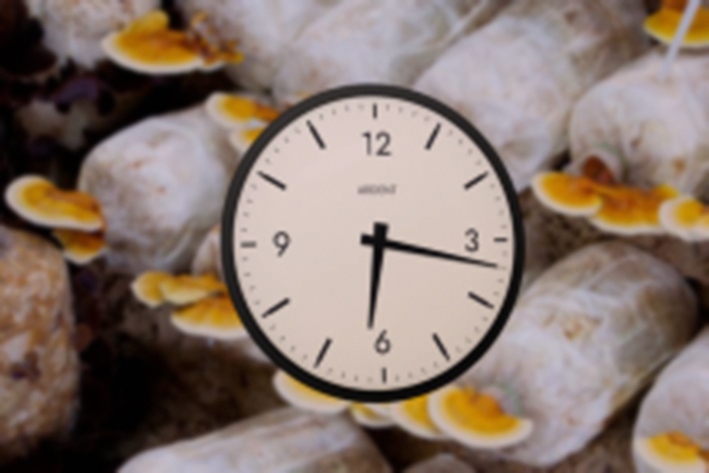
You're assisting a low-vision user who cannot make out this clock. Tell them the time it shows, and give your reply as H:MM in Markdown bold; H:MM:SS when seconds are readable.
**6:17**
